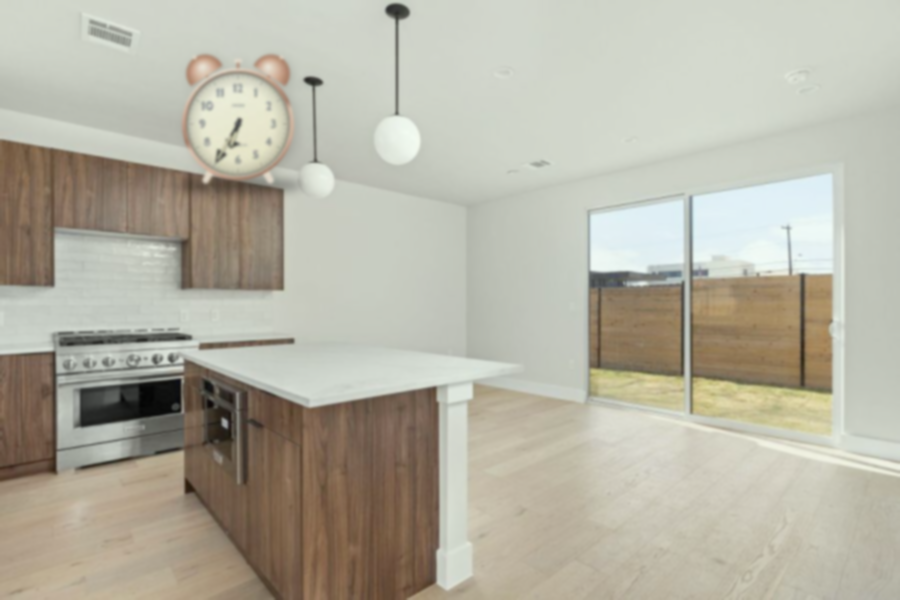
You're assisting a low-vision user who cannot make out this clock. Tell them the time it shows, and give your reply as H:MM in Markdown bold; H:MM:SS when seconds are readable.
**6:35**
